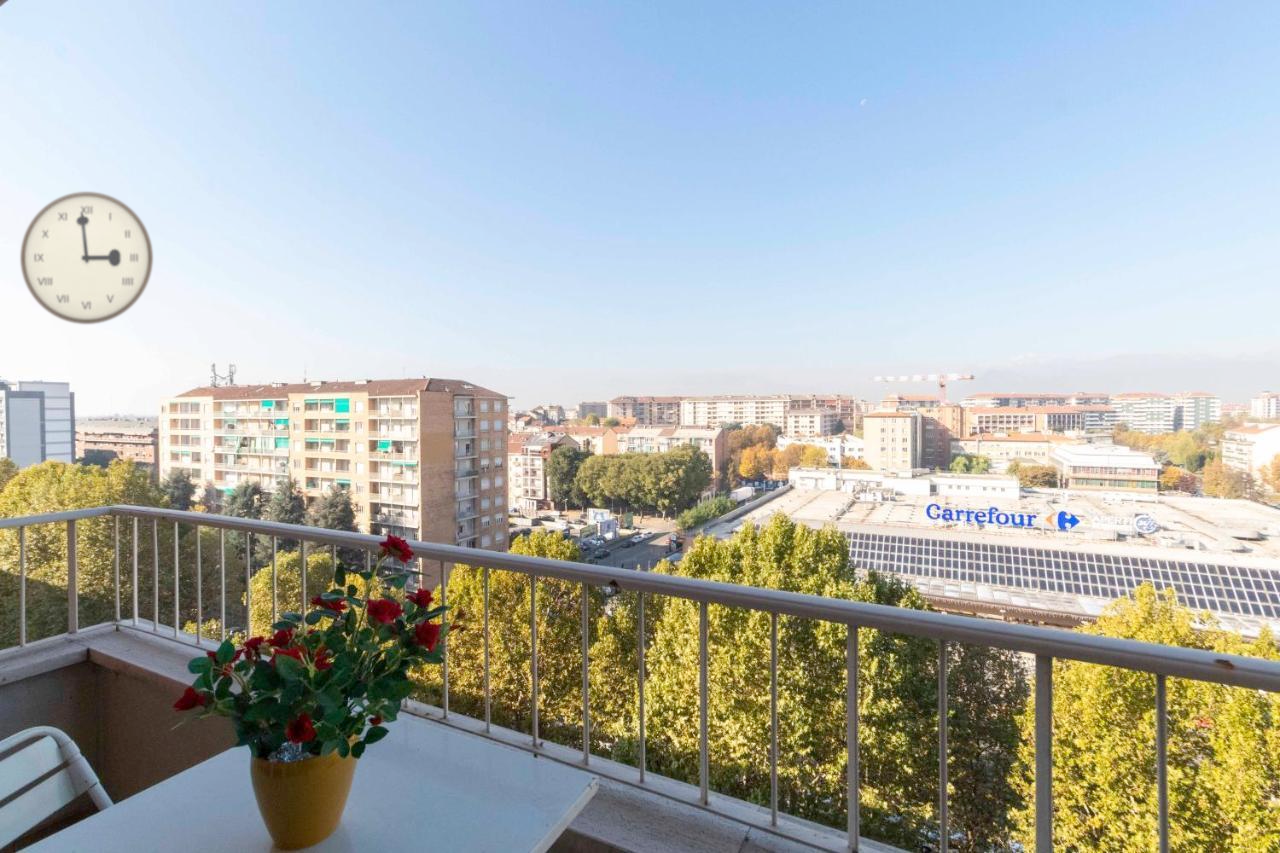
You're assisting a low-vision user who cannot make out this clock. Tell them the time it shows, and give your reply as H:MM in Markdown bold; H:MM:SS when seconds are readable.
**2:59**
